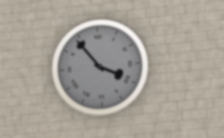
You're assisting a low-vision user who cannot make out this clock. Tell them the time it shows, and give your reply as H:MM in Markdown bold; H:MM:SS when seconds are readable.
**3:54**
